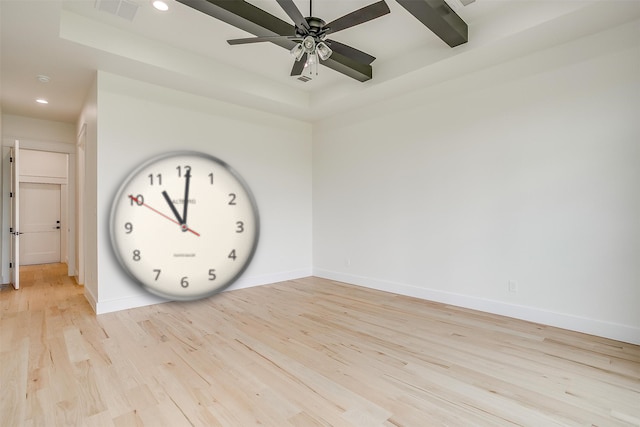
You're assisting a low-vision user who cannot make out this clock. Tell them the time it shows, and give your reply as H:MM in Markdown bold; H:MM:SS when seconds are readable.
**11:00:50**
